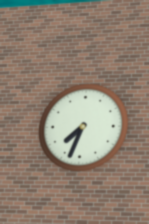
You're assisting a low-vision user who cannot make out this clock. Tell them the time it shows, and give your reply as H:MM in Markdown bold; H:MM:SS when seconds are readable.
**7:33**
